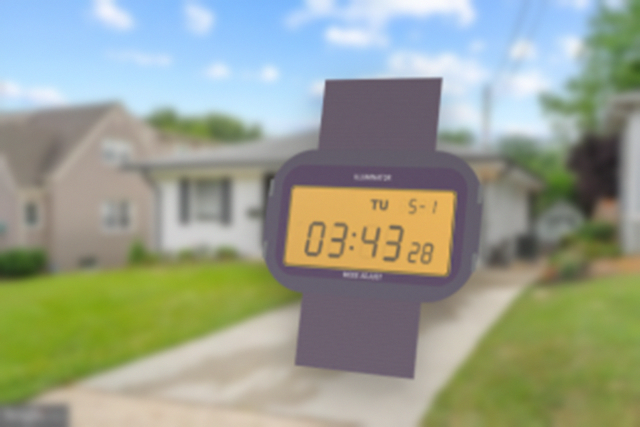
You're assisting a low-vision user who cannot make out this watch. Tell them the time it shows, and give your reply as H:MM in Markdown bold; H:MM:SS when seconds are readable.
**3:43:28**
